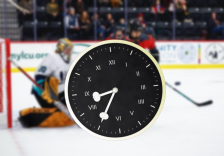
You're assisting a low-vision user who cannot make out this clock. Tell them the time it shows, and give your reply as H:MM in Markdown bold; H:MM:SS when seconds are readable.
**8:35**
